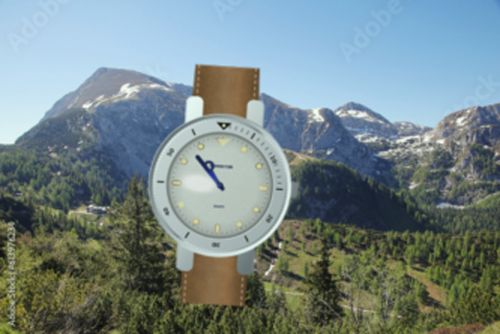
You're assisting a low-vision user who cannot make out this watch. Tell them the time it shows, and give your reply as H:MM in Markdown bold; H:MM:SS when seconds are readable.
**10:53**
